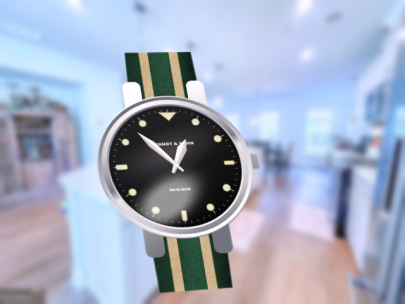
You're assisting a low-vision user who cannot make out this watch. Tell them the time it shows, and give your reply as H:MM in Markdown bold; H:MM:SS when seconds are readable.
**12:53**
